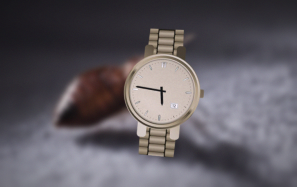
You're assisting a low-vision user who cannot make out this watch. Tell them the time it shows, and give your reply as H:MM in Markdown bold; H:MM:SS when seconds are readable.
**5:46**
